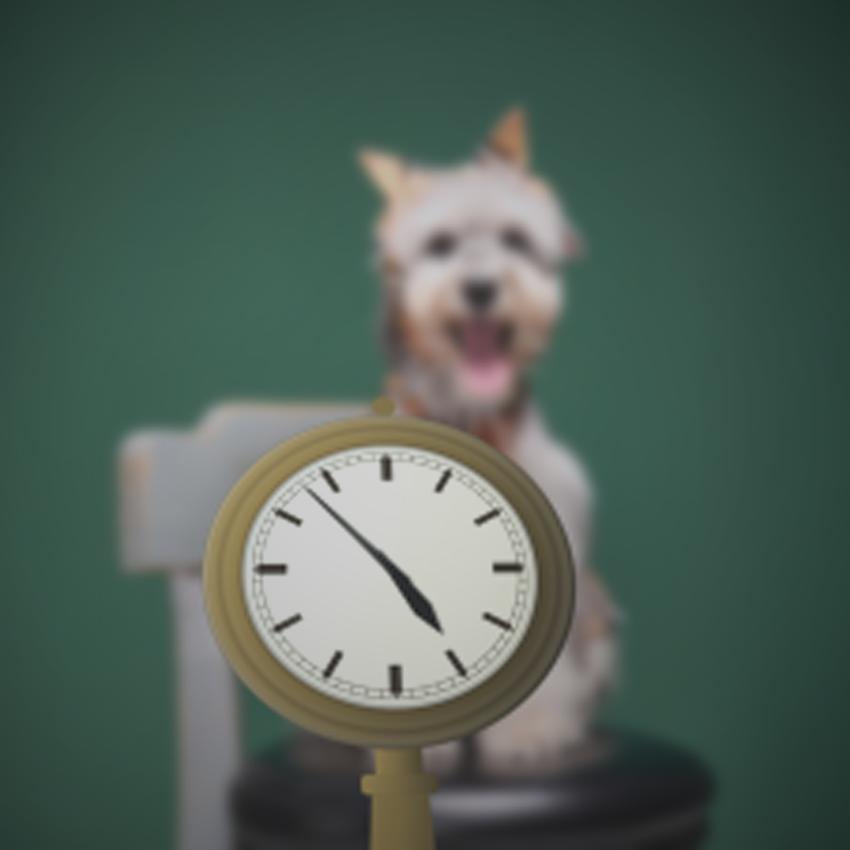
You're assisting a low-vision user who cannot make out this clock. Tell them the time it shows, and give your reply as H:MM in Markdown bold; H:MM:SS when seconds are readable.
**4:53**
